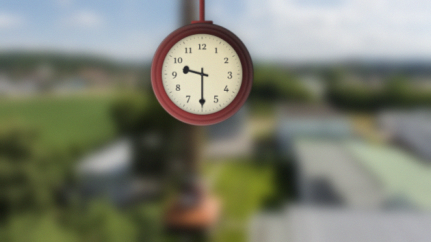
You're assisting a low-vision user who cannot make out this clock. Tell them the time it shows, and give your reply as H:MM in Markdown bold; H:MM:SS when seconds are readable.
**9:30**
